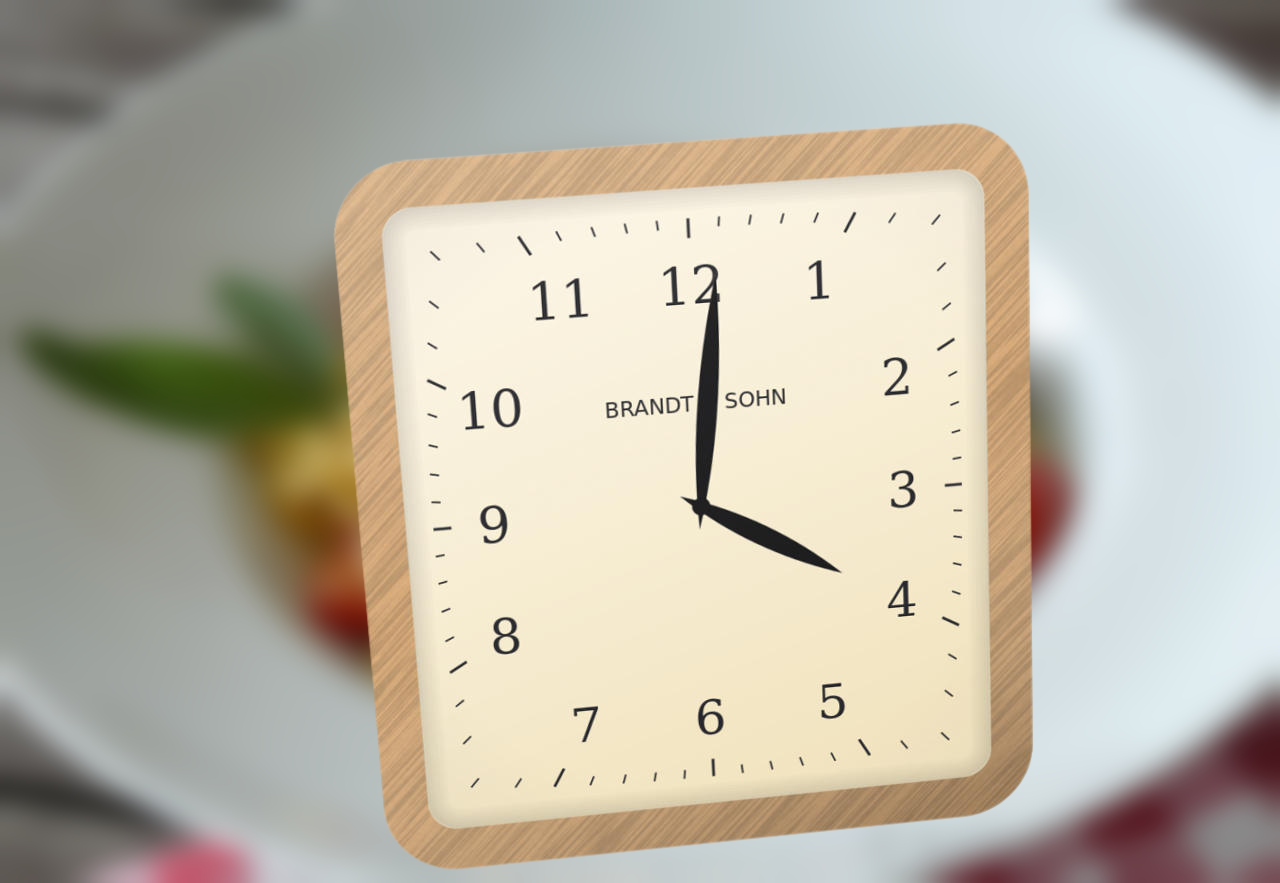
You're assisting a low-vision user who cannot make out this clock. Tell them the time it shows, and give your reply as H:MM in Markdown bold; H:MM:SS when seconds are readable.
**4:01**
